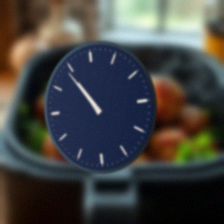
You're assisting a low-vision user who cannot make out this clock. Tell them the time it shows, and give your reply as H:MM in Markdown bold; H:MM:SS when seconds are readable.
**10:54**
